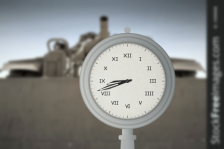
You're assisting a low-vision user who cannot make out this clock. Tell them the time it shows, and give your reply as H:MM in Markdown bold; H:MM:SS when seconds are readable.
**8:42**
